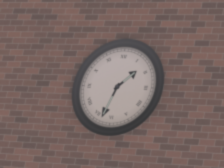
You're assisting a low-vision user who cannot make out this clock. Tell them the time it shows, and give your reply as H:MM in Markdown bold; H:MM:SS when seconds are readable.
**1:33**
